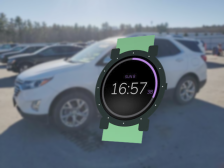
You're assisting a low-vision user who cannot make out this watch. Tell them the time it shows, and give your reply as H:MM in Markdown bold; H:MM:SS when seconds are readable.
**16:57**
